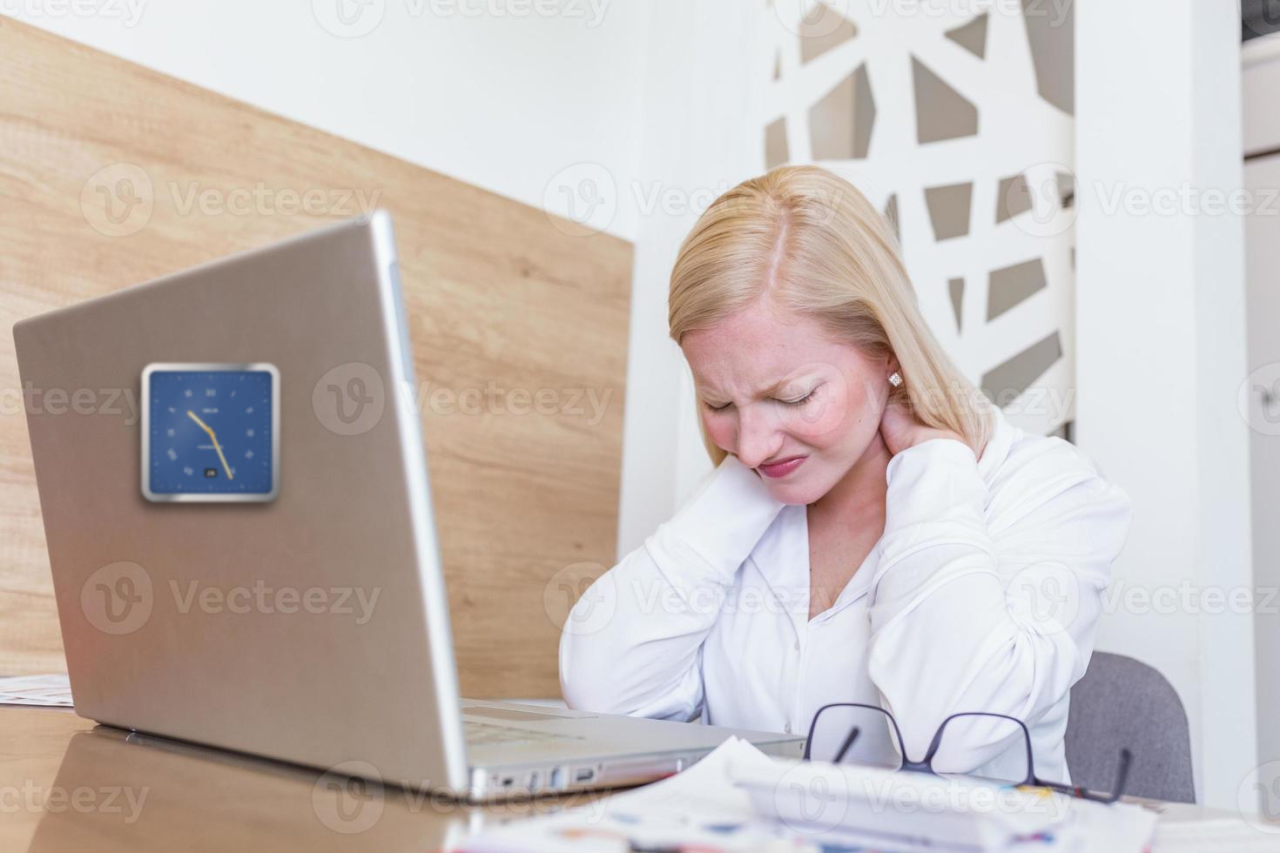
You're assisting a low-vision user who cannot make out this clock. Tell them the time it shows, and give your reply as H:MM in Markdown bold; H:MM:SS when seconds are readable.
**10:26**
